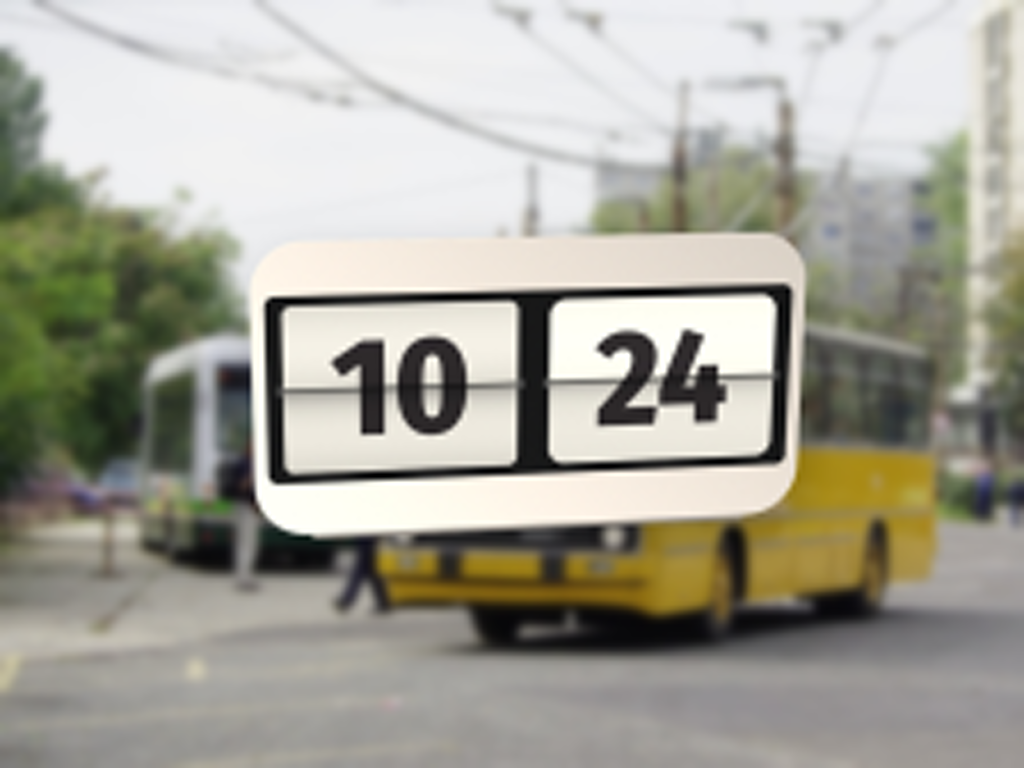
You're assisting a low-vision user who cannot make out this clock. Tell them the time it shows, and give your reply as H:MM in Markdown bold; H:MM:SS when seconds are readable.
**10:24**
